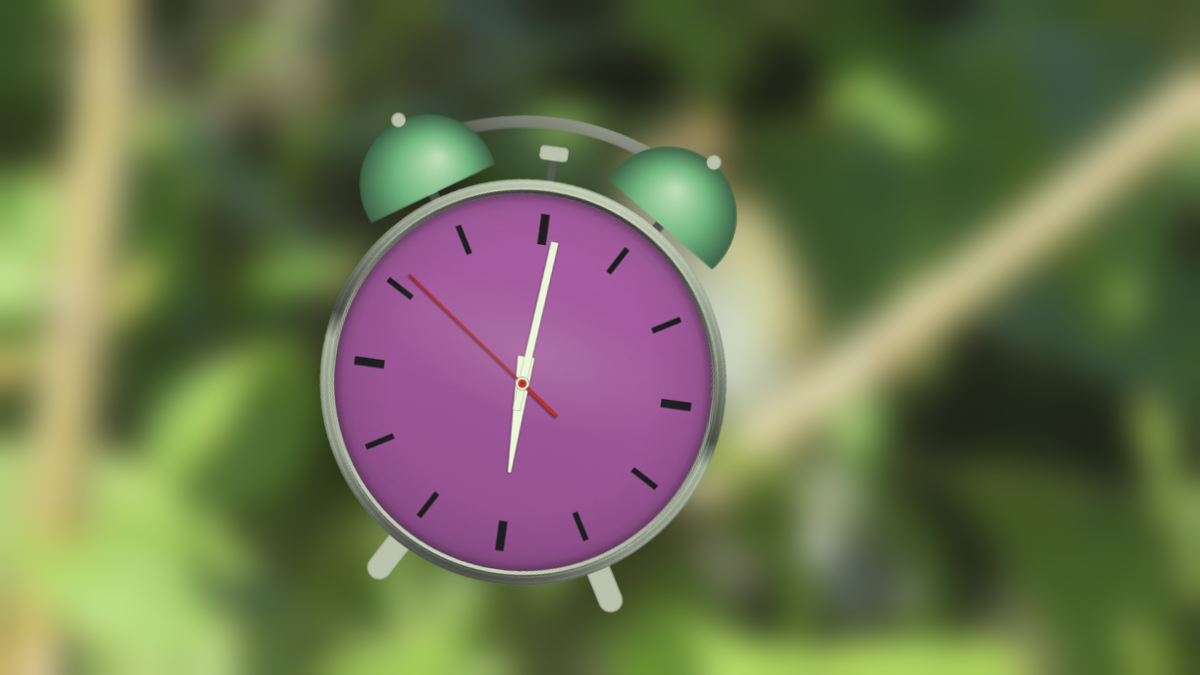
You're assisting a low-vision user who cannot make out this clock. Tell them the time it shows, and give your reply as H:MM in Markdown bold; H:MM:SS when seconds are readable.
**6:00:51**
